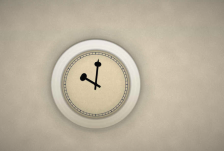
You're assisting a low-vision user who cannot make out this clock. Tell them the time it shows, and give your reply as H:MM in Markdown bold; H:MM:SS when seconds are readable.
**10:01**
